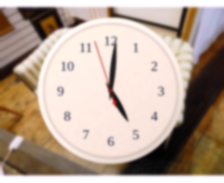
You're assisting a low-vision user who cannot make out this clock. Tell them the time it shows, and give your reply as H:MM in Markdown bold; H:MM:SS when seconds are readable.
**5:00:57**
